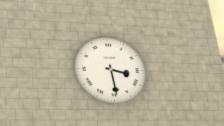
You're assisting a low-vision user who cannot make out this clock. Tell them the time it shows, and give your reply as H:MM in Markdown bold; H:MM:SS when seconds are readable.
**3:29**
